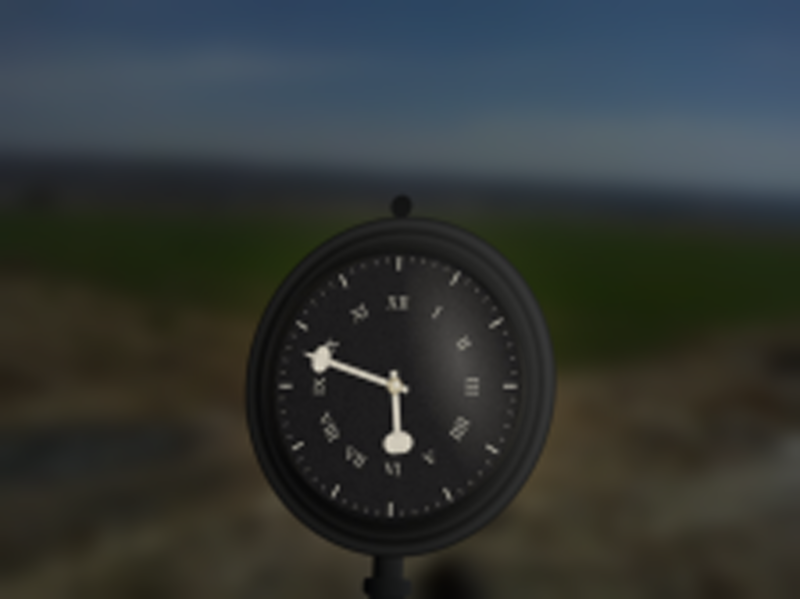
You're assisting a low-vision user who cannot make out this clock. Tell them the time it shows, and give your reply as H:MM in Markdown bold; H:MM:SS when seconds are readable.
**5:48**
